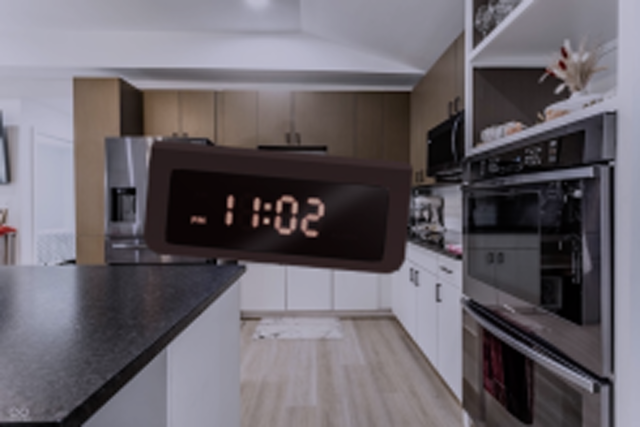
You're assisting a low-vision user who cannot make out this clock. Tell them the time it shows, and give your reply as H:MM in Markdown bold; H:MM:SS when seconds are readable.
**11:02**
